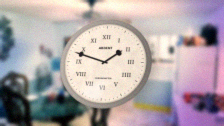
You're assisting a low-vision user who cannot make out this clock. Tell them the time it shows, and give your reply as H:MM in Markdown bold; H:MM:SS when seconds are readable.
**1:48**
